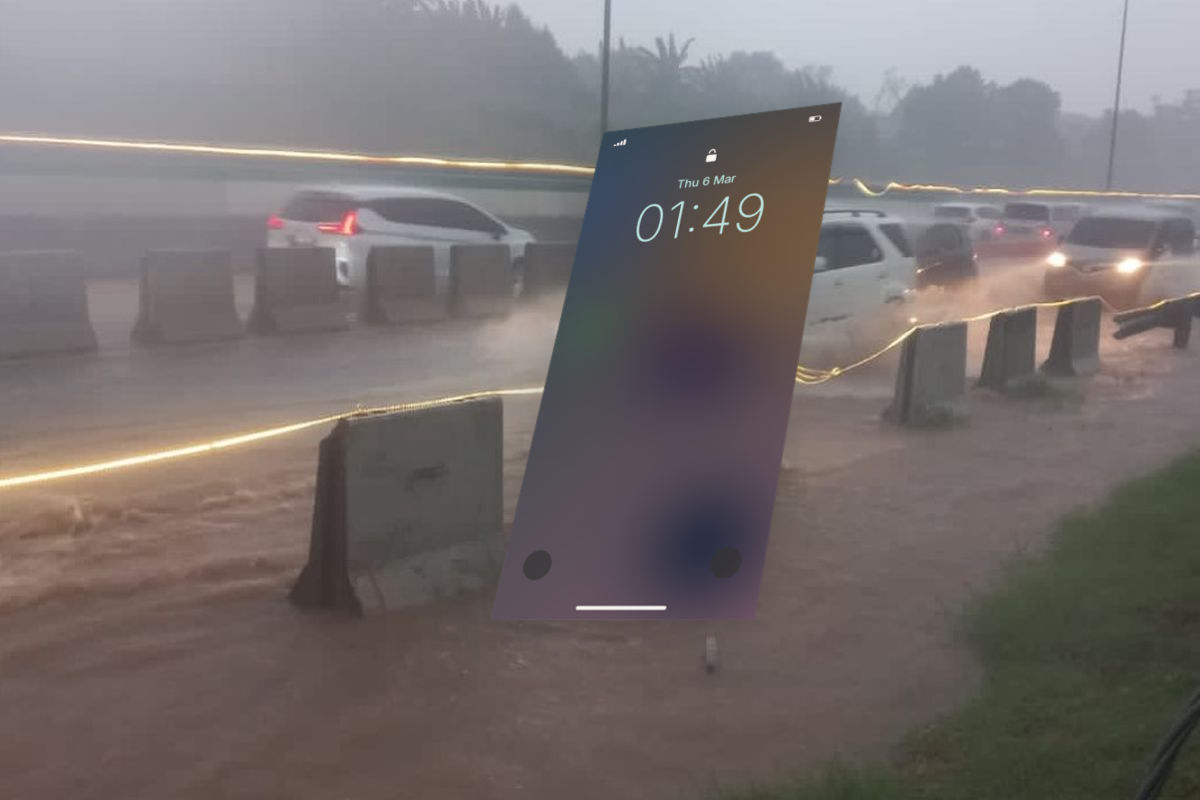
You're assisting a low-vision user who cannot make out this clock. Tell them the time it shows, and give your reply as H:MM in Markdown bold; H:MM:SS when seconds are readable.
**1:49**
